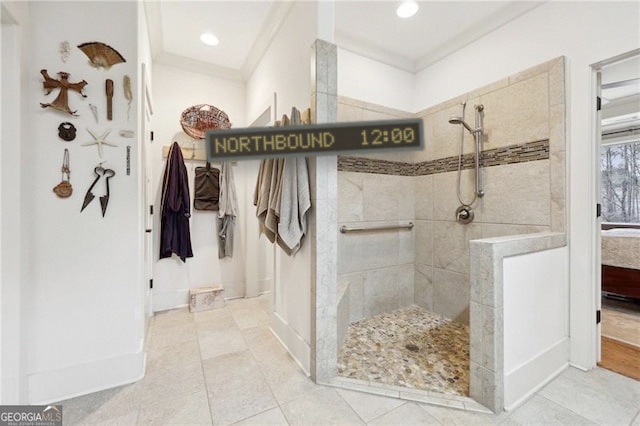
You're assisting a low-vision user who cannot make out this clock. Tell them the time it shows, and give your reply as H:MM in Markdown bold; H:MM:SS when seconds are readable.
**12:00**
